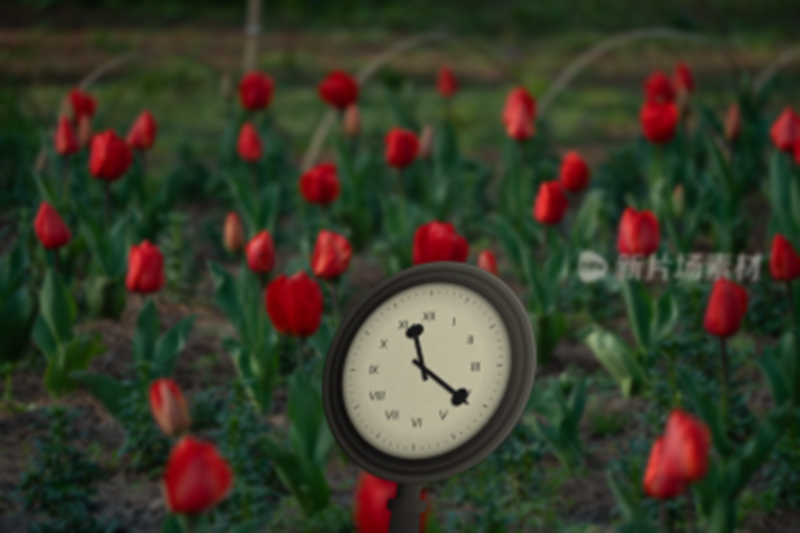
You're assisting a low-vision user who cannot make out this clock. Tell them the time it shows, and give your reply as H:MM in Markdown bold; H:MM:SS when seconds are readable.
**11:21**
